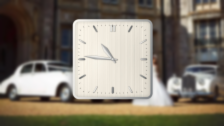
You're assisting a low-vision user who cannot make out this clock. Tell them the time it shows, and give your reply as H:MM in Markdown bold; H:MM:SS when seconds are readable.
**10:46**
